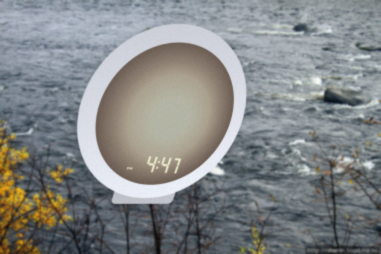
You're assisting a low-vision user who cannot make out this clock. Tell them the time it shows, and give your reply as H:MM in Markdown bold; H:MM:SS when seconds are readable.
**4:47**
